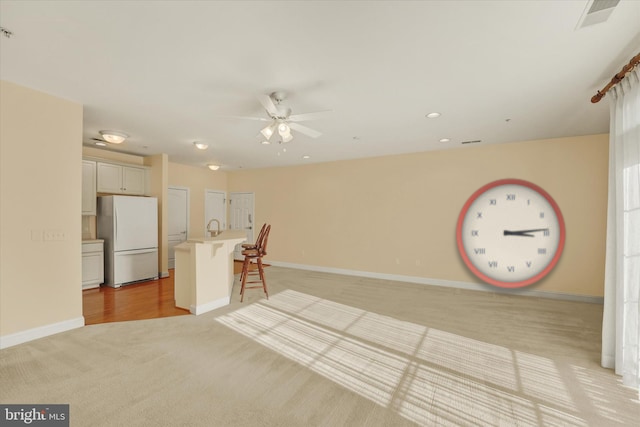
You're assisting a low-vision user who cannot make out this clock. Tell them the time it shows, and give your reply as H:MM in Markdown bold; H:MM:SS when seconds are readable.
**3:14**
